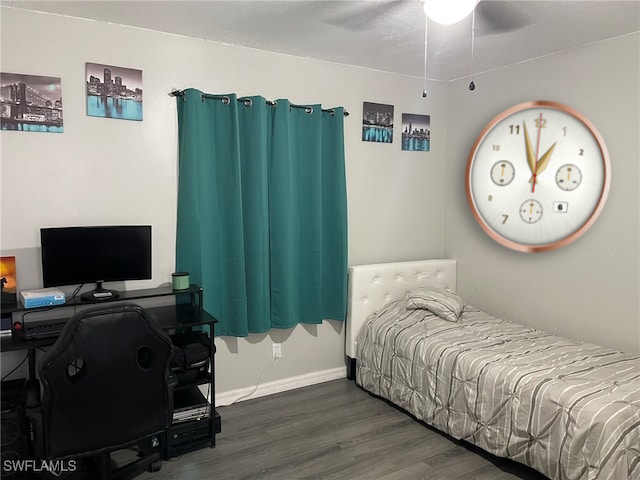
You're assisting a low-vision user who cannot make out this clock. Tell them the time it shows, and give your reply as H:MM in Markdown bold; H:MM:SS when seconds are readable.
**12:57**
